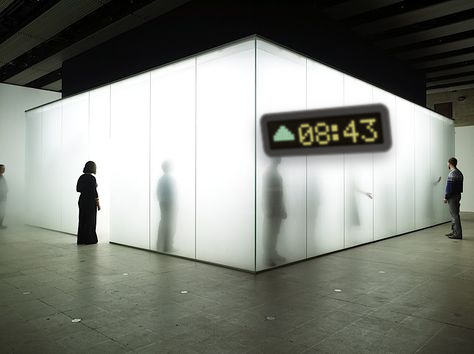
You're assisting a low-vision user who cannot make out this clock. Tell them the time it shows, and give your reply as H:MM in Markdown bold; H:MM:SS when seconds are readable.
**8:43**
